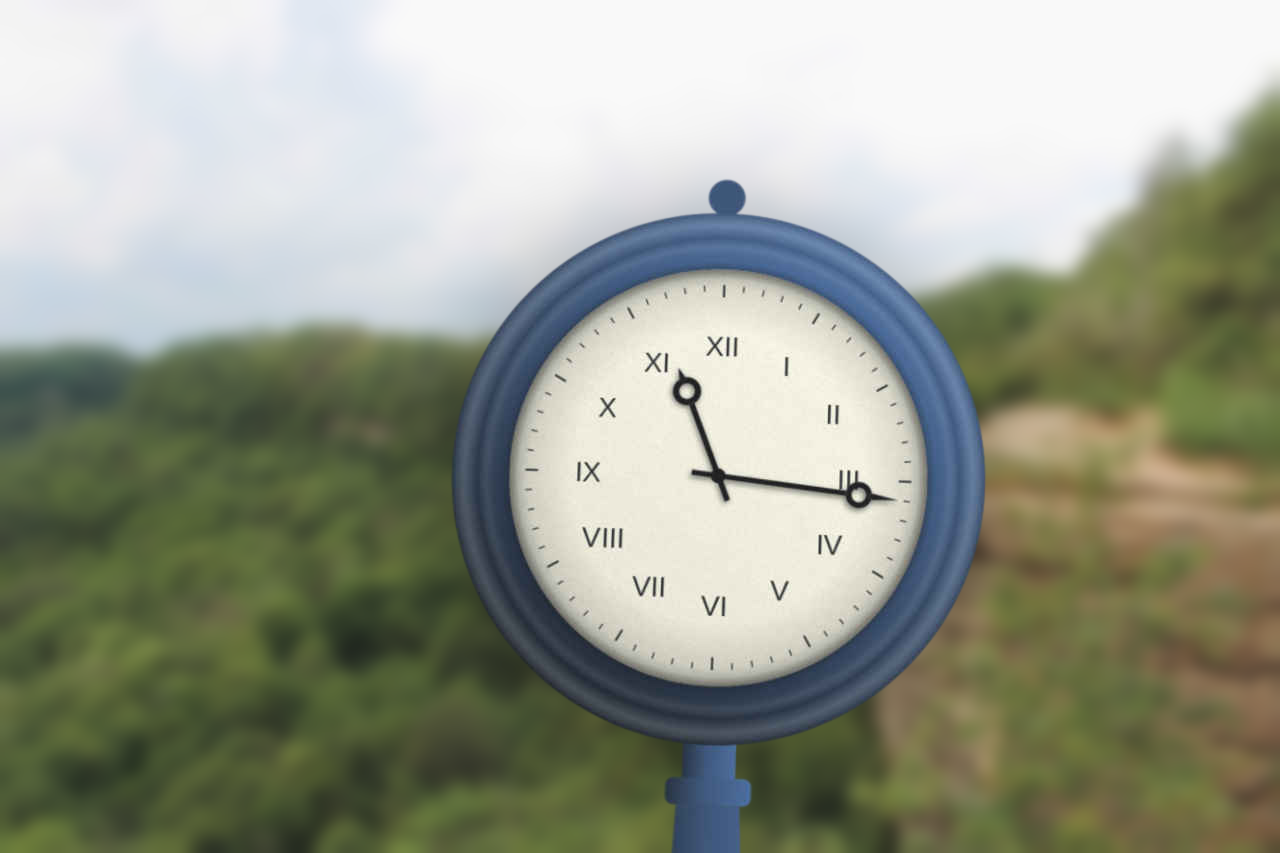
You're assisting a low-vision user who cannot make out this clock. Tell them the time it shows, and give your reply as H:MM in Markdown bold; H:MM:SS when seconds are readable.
**11:16**
